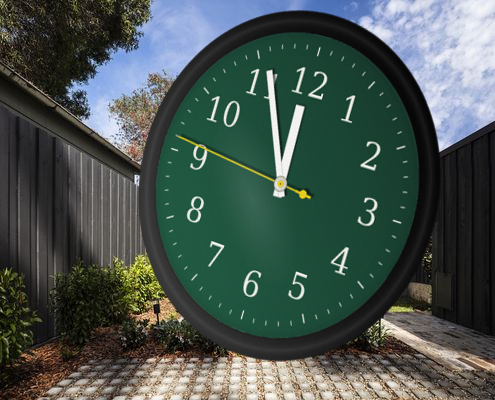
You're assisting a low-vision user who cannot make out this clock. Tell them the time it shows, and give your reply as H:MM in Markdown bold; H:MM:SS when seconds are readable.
**11:55:46**
